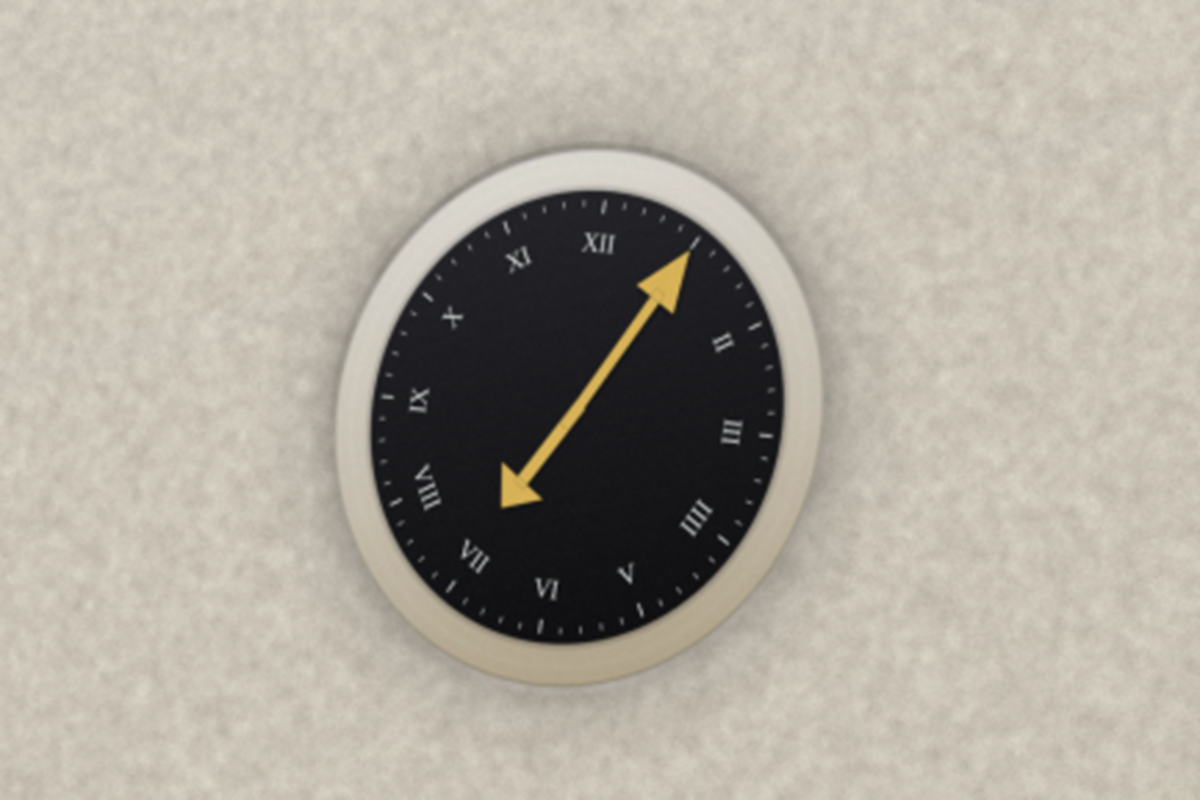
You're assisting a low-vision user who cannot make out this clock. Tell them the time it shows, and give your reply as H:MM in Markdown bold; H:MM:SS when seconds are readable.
**7:05**
